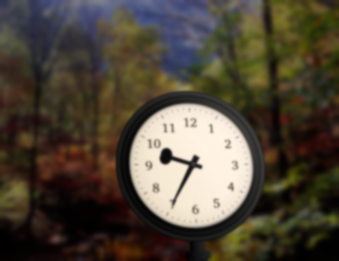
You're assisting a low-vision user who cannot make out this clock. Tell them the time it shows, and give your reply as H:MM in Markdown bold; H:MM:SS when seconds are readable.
**9:35**
